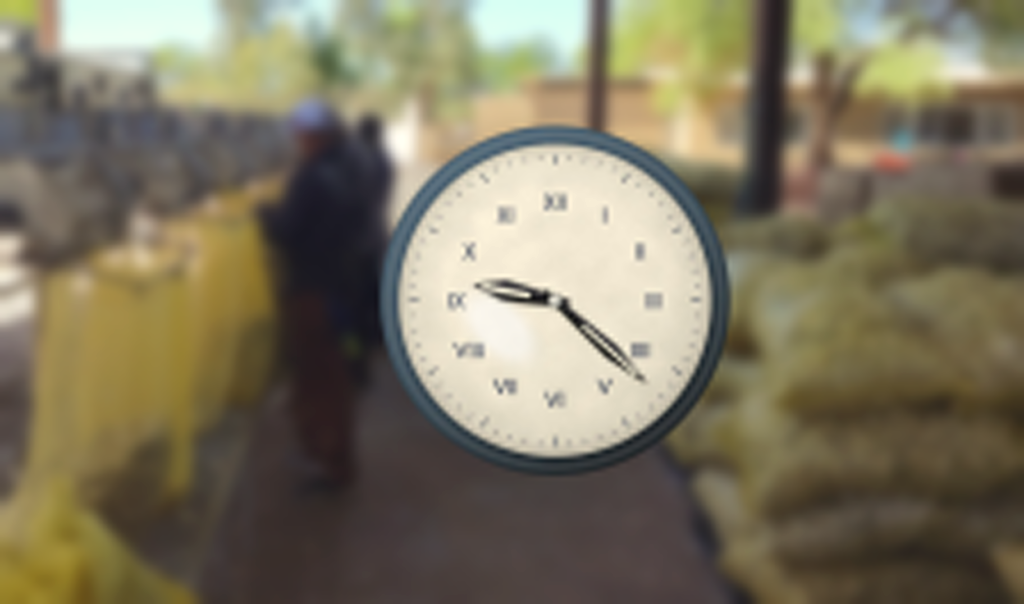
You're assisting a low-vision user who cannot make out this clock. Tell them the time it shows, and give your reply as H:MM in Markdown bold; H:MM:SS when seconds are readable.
**9:22**
